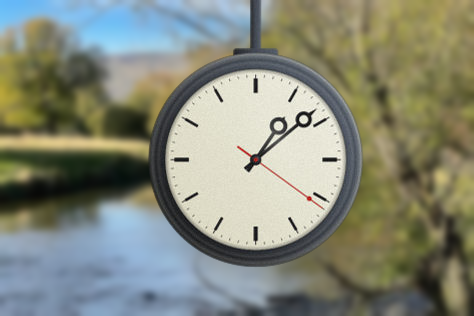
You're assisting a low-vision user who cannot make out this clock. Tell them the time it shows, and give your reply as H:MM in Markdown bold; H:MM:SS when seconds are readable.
**1:08:21**
